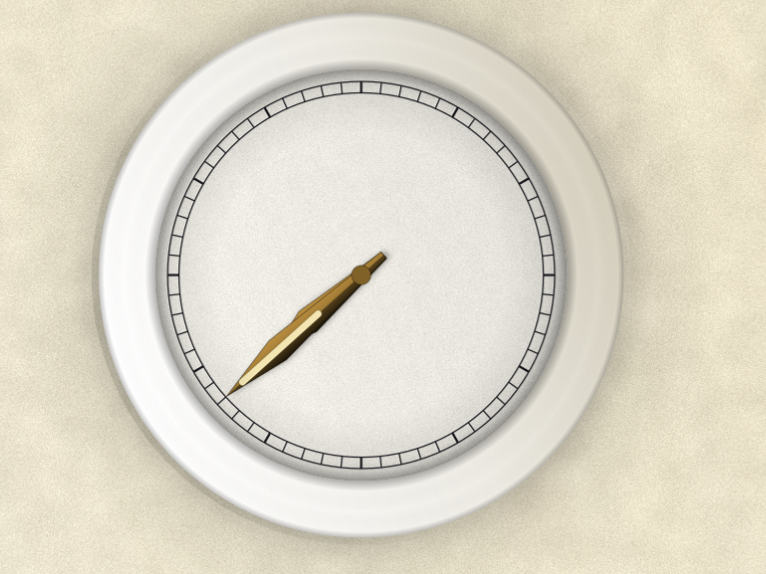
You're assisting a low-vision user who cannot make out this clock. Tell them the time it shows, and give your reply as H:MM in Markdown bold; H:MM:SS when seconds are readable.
**7:38**
